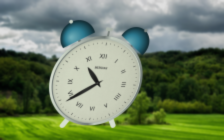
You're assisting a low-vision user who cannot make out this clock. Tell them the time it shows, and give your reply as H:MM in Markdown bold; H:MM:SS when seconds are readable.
**10:39**
